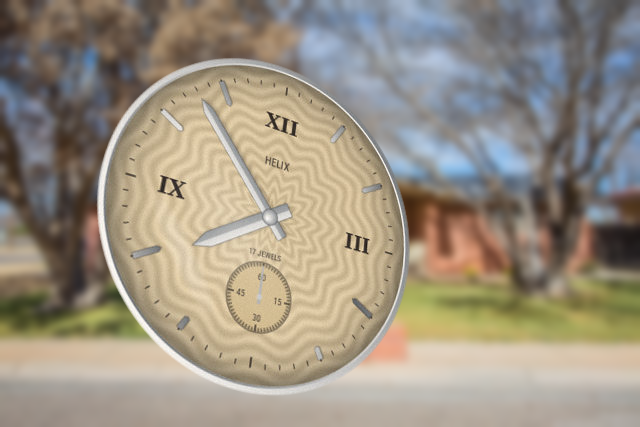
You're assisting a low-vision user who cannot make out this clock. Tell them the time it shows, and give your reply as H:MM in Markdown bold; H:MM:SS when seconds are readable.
**7:53**
